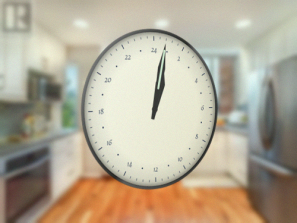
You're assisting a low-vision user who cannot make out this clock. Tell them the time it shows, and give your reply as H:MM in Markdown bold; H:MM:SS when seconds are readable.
**1:02**
